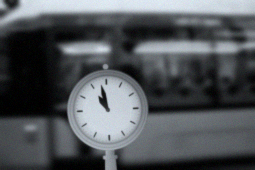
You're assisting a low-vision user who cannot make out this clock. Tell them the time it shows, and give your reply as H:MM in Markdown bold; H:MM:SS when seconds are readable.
**10:58**
